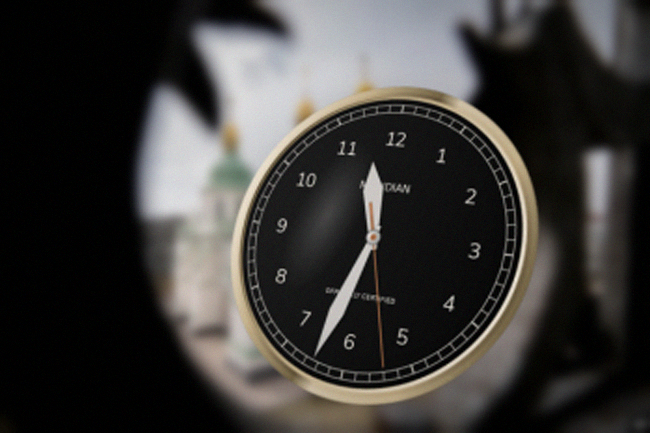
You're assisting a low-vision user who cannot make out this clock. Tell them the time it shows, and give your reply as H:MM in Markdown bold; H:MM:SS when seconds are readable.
**11:32:27**
